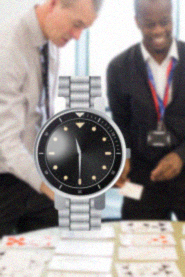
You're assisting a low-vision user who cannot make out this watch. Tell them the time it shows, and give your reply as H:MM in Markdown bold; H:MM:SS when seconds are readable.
**11:30**
